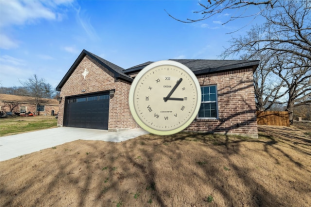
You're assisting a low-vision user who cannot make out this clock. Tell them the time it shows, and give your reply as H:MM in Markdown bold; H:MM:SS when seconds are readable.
**3:06**
